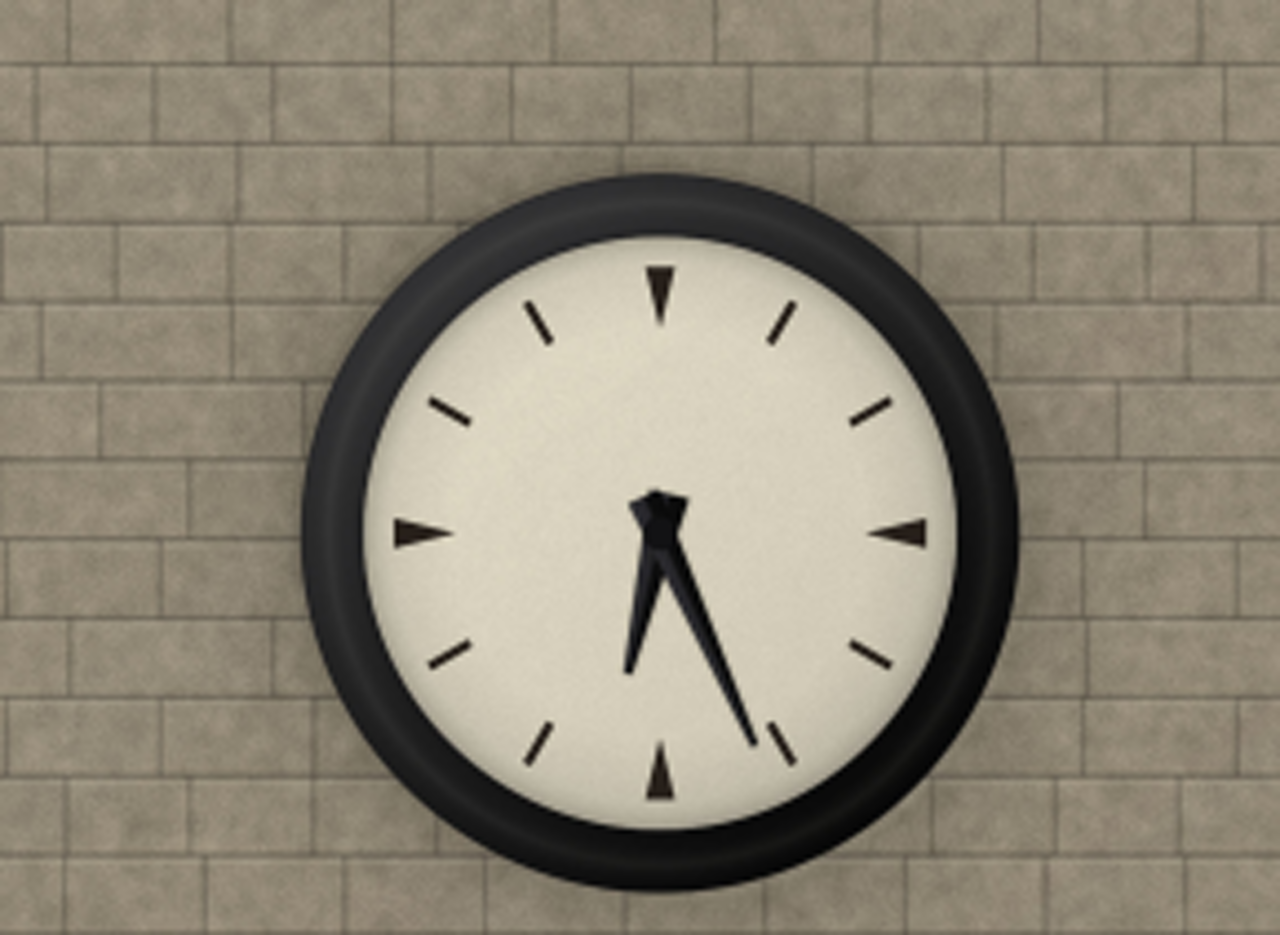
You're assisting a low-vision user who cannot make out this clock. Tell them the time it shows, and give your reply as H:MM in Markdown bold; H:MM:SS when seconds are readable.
**6:26**
